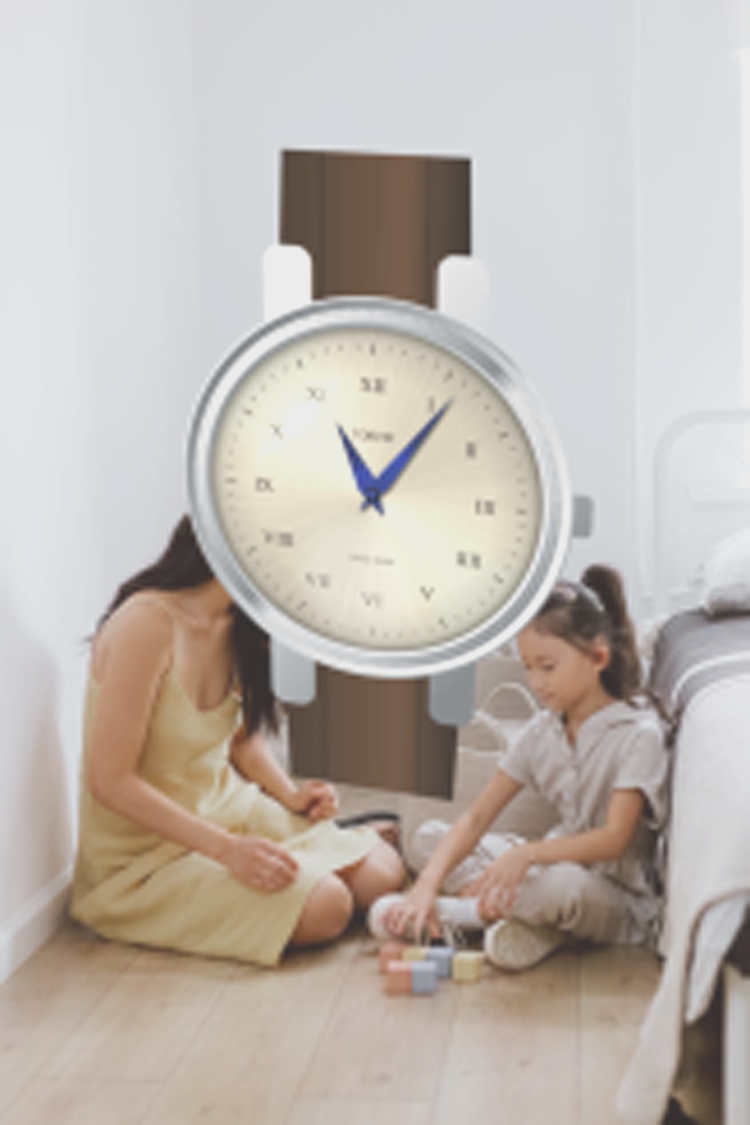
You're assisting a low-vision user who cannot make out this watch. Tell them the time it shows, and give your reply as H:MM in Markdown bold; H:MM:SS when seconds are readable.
**11:06**
